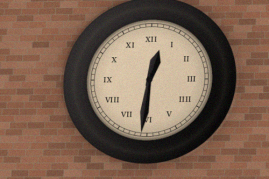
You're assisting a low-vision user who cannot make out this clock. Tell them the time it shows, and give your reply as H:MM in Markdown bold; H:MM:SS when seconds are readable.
**12:31**
